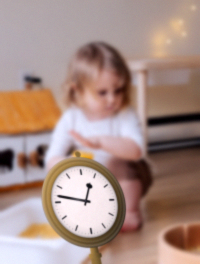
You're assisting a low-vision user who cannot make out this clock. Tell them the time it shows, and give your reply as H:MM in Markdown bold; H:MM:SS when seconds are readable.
**12:47**
